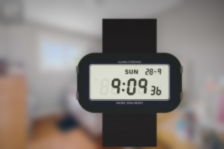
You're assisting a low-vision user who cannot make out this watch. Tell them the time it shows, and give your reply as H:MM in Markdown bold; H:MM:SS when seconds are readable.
**9:09:36**
